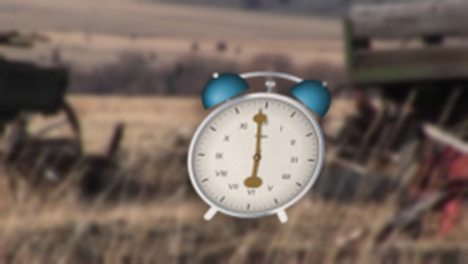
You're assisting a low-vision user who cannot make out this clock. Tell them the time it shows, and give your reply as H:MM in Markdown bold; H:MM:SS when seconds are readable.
**5:59**
